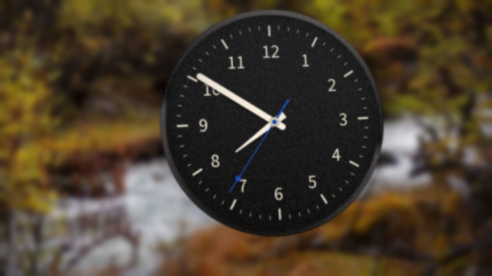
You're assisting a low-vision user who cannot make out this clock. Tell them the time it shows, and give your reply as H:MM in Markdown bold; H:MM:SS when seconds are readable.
**7:50:36**
